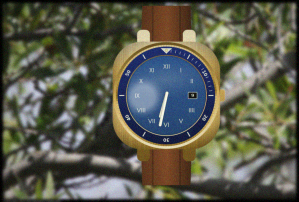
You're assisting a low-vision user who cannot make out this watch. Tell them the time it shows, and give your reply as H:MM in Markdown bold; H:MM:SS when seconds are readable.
**6:32**
